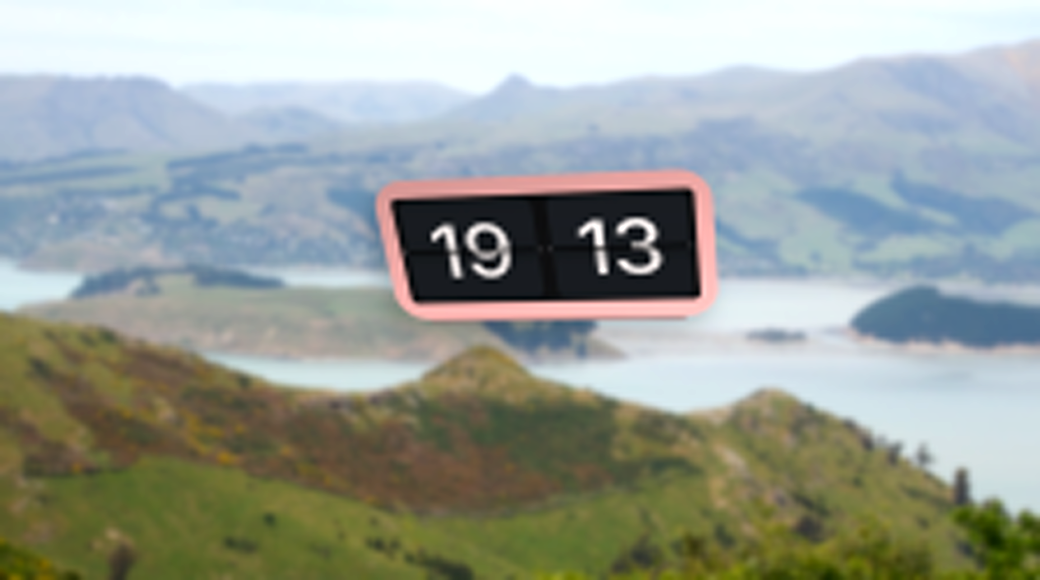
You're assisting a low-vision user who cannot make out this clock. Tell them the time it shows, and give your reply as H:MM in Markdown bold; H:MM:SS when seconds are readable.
**19:13**
